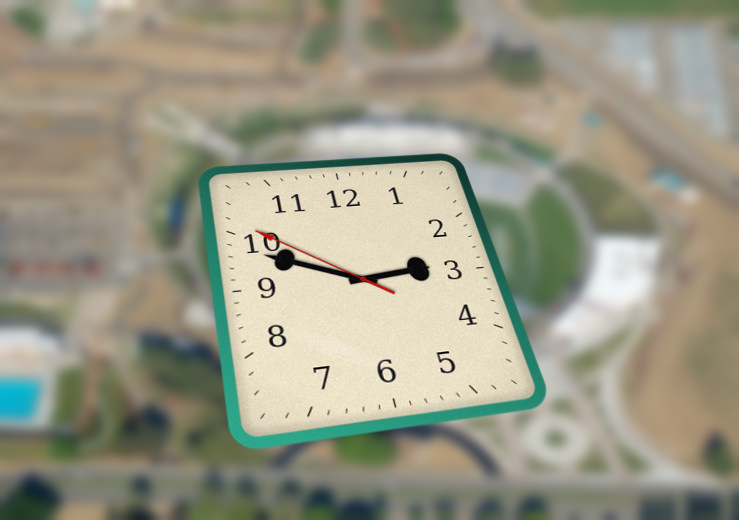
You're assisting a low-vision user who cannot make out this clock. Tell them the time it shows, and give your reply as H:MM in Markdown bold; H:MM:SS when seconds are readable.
**2:48:51**
